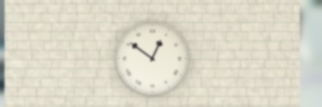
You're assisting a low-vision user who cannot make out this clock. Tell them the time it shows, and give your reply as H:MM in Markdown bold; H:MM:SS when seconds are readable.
**12:51**
